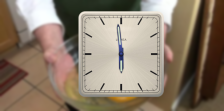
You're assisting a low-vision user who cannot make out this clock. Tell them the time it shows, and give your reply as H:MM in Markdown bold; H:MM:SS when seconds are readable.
**5:59**
